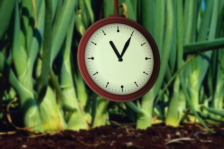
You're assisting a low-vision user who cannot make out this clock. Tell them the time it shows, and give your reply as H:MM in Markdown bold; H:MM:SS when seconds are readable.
**11:05**
